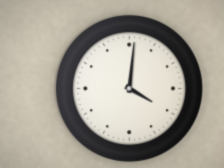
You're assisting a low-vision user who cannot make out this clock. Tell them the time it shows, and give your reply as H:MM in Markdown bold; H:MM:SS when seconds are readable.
**4:01**
